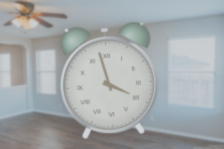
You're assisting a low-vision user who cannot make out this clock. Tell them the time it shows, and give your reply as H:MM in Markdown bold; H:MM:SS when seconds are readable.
**3:58**
